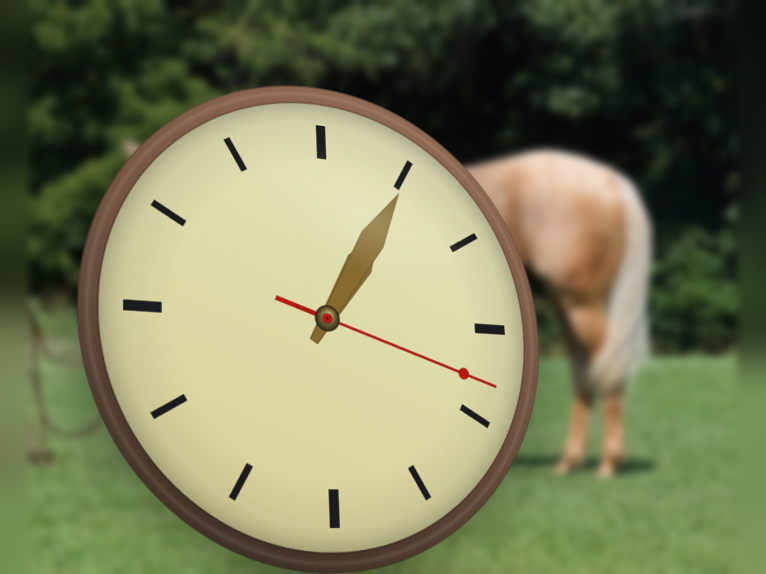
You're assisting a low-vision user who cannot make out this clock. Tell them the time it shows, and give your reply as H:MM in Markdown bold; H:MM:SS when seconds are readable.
**1:05:18**
